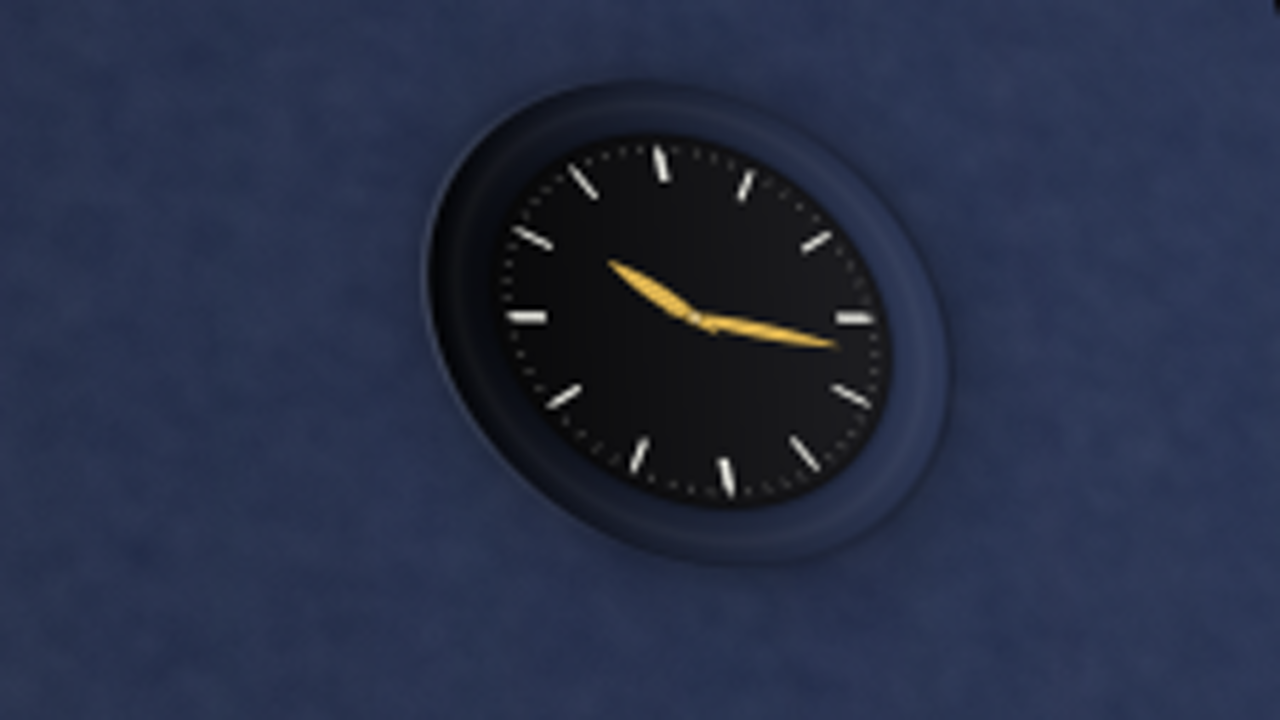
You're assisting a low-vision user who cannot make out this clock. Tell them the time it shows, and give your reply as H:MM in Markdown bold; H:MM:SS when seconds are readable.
**10:17**
